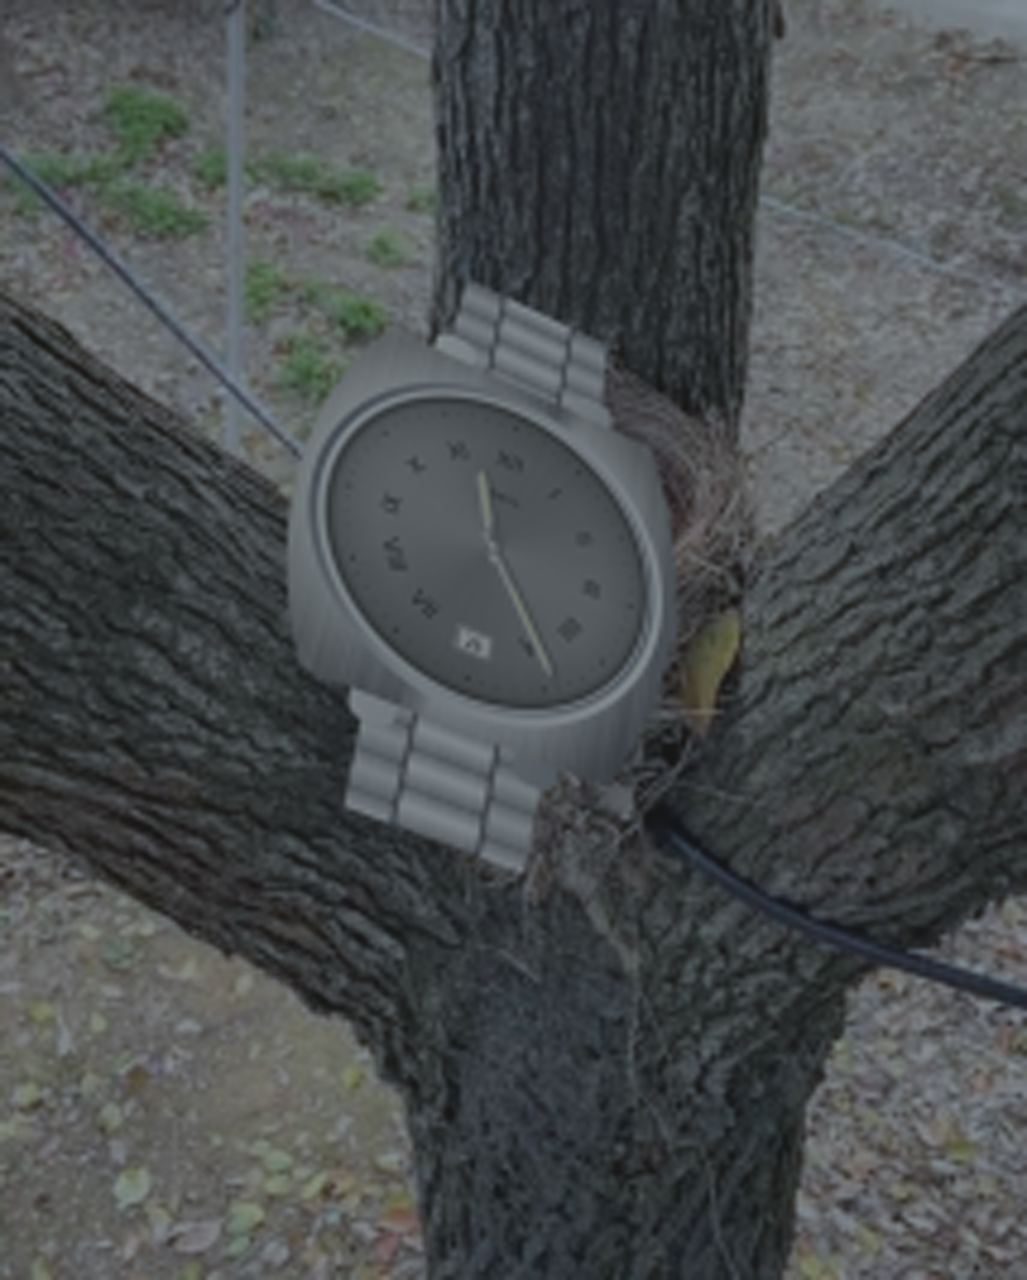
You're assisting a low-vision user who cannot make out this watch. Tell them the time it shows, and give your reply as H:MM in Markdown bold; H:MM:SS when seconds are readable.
**11:24**
